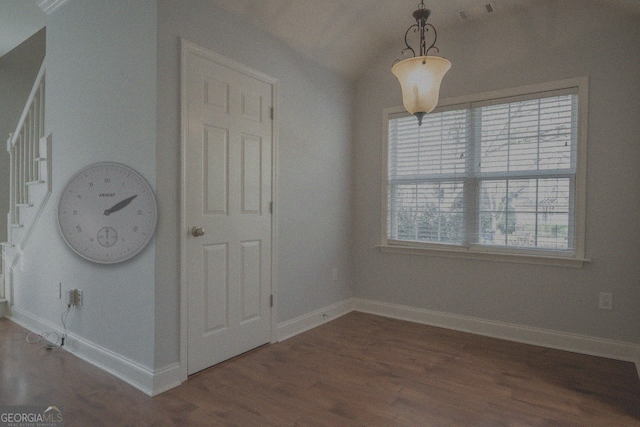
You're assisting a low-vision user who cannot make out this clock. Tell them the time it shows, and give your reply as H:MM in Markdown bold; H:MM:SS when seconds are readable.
**2:10**
